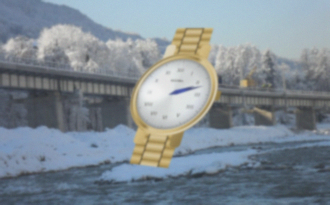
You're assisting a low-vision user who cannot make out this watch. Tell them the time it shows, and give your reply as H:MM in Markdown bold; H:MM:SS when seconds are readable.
**2:12**
